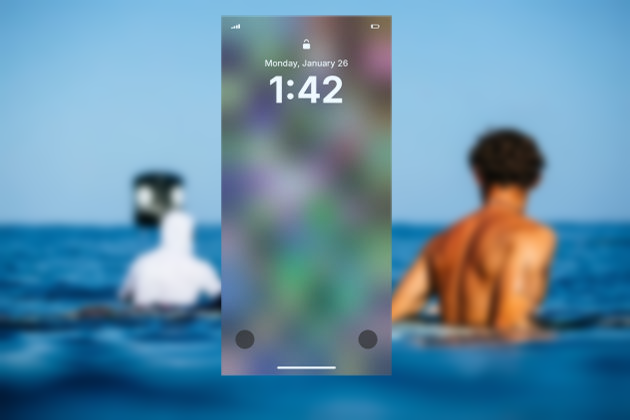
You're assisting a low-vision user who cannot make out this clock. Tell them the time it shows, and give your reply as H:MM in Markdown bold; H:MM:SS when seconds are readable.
**1:42**
